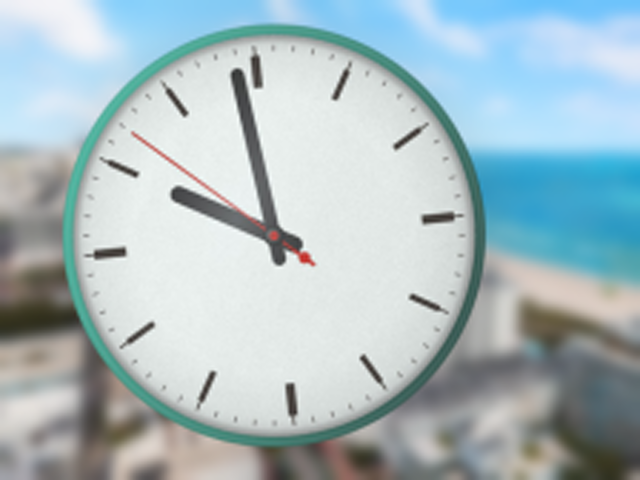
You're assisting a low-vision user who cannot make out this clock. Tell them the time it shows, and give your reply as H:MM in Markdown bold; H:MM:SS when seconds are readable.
**9:58:52**
